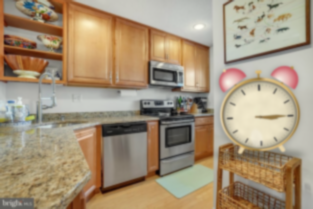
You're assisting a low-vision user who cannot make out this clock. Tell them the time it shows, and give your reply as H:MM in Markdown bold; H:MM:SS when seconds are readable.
**3:15**
